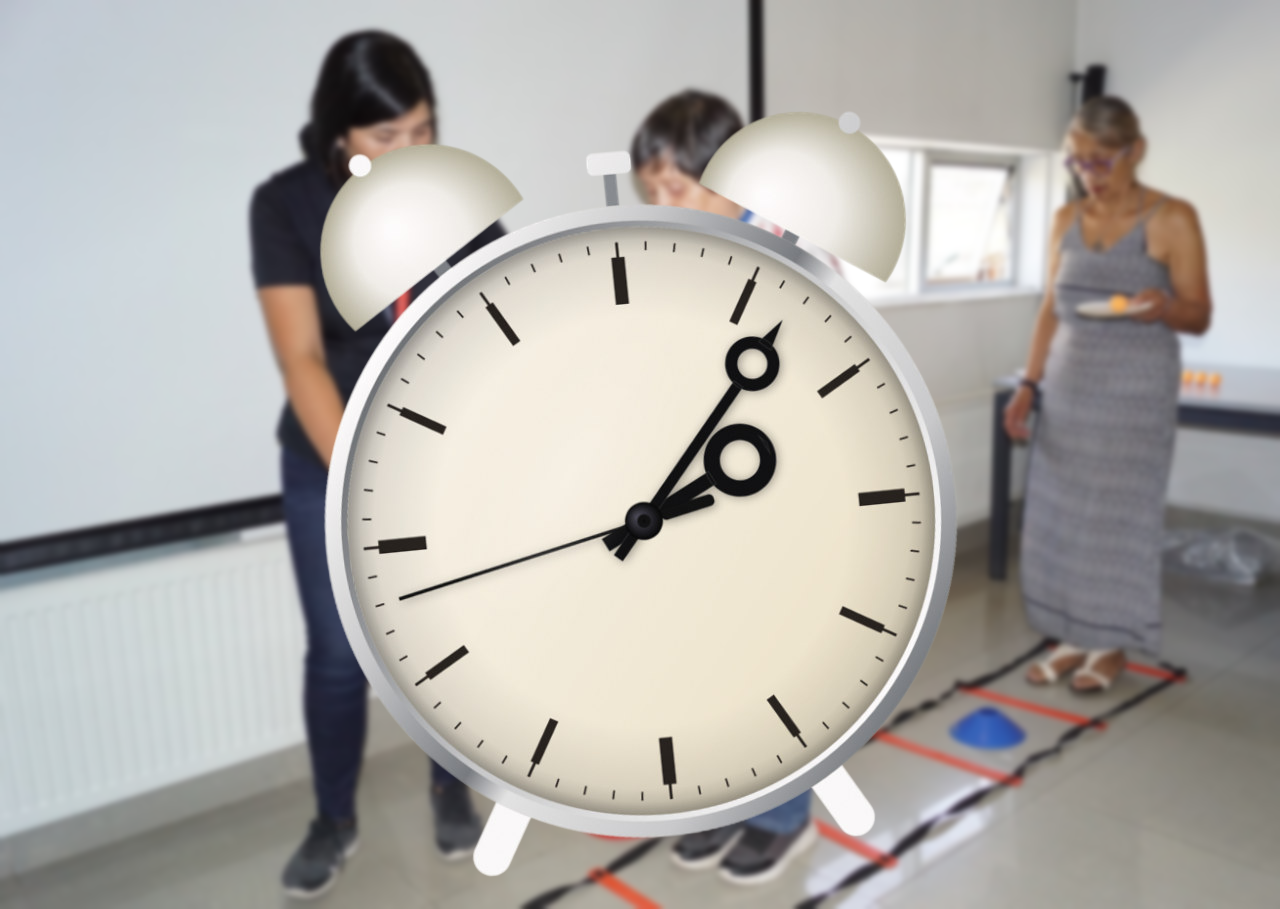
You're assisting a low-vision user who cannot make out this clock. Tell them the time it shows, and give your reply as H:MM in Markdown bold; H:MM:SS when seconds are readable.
**2:06:43**
